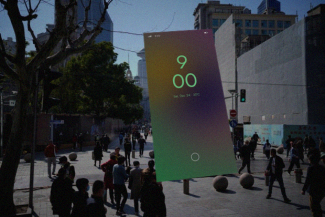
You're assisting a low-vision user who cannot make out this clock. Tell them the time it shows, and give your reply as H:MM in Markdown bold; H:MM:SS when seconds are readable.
**9:00**
